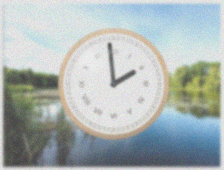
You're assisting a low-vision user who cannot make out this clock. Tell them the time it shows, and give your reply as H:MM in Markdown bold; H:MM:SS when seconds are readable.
**1:59**
